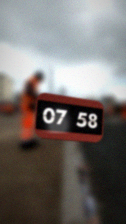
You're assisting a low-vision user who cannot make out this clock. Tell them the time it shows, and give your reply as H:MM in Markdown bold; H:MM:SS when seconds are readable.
**7:58**
